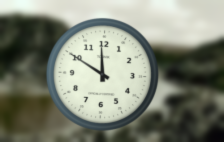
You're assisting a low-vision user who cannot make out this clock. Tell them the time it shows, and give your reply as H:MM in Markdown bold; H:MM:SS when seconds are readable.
**11:50**
